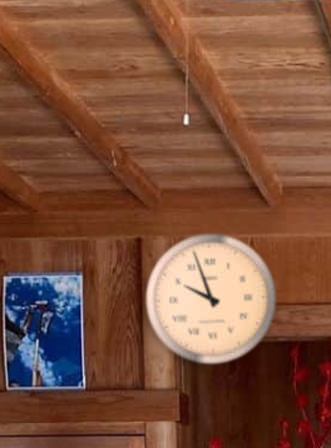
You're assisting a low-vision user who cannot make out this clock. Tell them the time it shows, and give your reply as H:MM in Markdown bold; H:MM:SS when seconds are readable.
**9:57**
